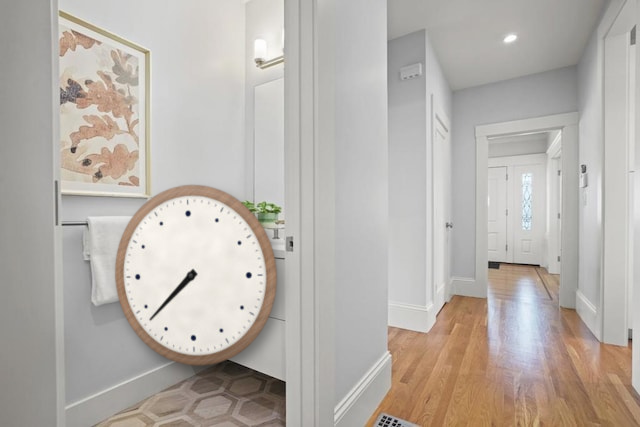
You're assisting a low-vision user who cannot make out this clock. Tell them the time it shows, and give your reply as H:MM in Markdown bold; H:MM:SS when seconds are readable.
**7:38**
